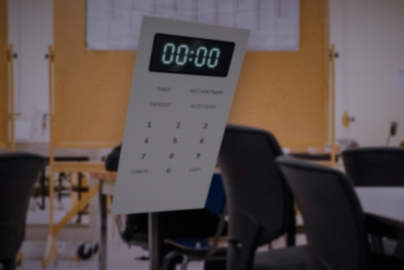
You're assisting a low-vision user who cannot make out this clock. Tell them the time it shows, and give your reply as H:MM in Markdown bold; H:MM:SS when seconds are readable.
**0:00**
